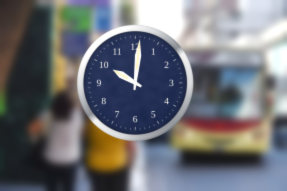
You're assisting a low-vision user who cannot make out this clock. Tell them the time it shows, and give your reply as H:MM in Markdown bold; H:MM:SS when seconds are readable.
**10:01**
